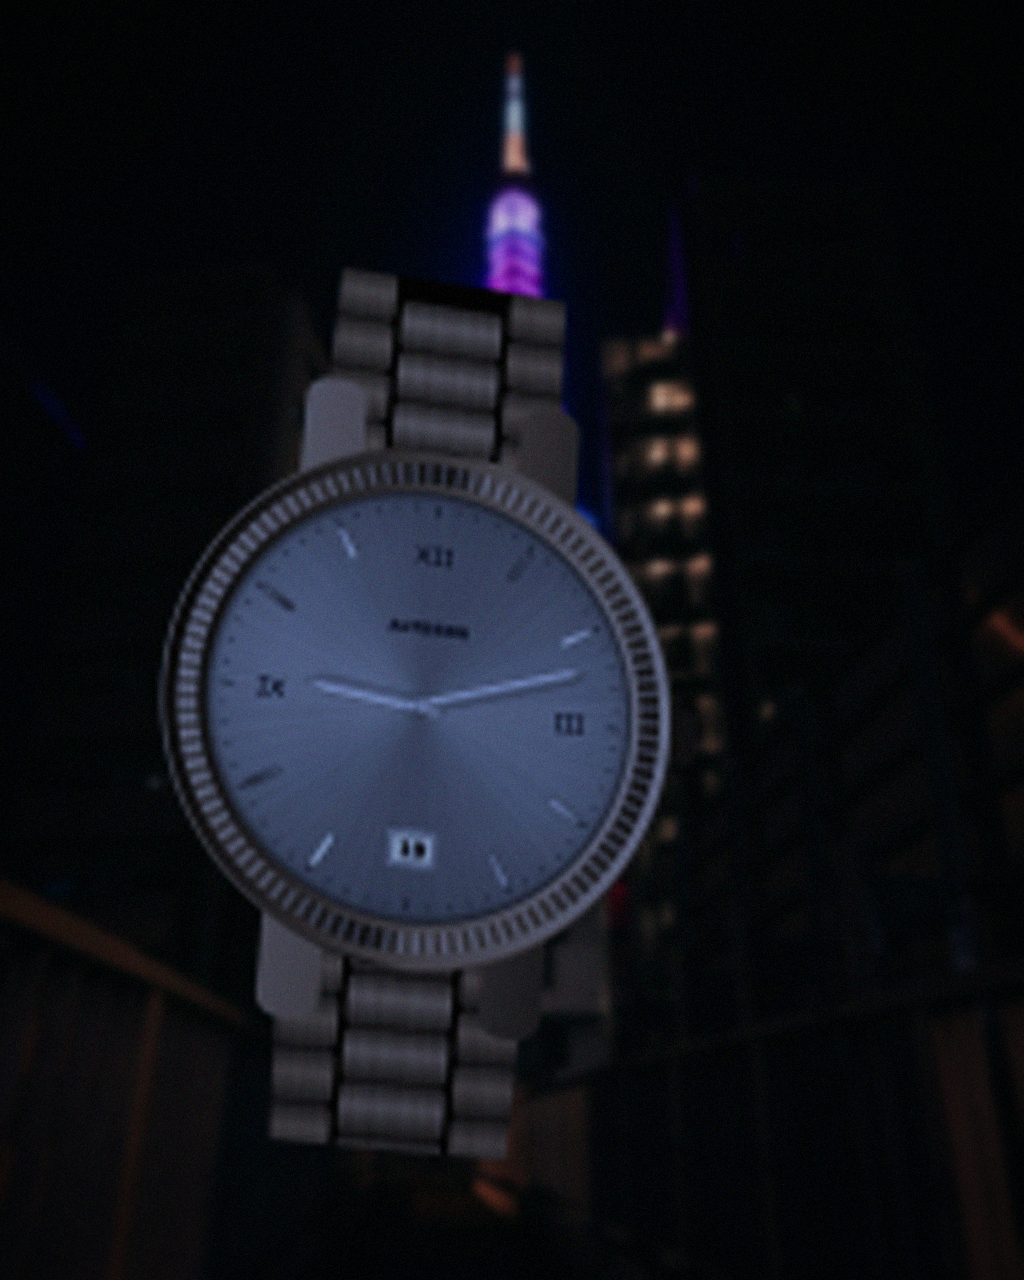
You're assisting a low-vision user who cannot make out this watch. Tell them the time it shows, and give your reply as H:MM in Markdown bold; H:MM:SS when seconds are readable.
**9:12**
